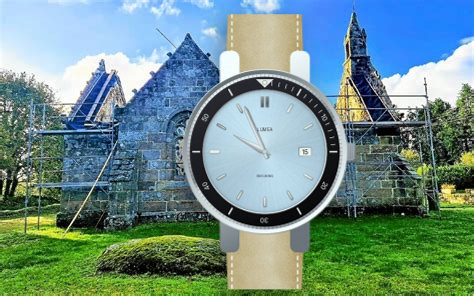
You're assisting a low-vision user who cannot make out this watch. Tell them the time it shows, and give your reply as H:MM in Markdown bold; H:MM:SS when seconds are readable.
**9:56**
